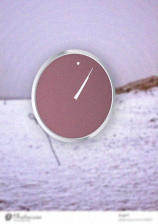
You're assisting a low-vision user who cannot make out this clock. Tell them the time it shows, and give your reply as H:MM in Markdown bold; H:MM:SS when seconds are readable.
**1:05**
